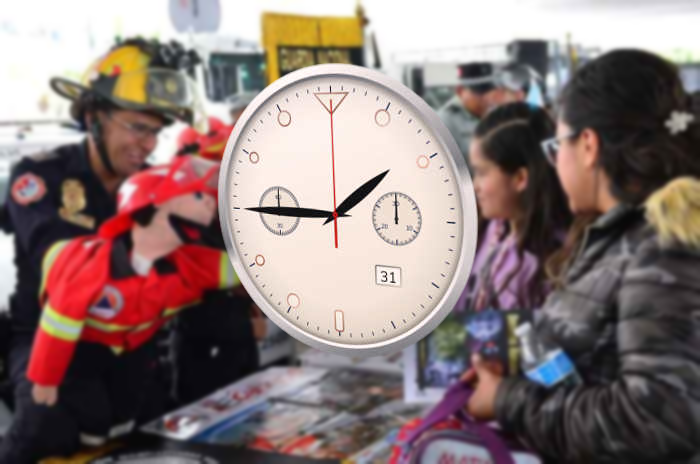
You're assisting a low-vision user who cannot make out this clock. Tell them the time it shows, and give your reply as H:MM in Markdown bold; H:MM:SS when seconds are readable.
**1:45**
